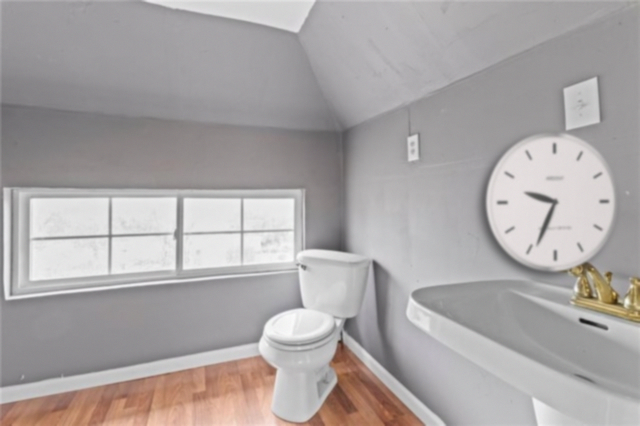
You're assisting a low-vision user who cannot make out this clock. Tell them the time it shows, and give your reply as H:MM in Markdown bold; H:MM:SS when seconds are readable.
**9:34**
